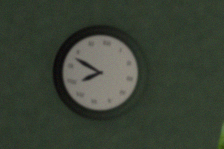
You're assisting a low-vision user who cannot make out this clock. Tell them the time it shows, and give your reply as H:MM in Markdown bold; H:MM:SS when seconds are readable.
**7:48**
